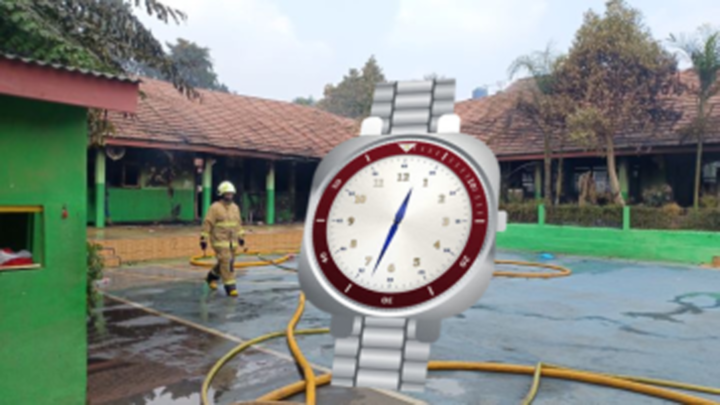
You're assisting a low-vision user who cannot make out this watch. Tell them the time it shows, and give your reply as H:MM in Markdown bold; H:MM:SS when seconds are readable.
**12:33**
